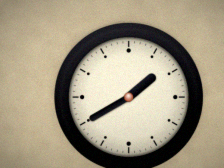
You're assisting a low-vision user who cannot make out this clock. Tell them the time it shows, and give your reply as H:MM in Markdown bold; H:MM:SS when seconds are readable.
**1:40**
